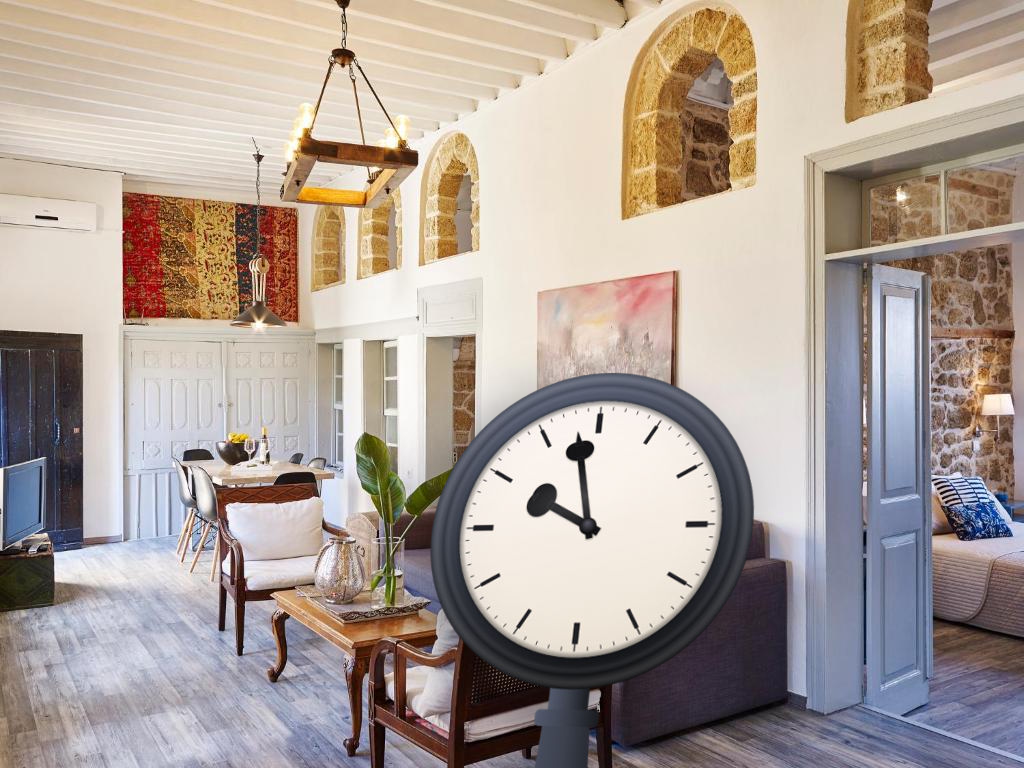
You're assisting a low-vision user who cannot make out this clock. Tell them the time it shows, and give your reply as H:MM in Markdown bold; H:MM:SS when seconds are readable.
**9:58**
